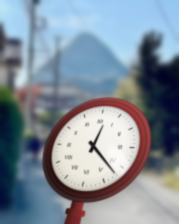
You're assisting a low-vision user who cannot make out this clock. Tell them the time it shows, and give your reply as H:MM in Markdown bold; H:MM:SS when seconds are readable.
**12:22**
